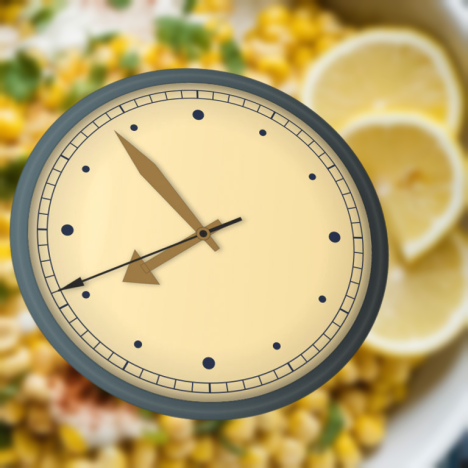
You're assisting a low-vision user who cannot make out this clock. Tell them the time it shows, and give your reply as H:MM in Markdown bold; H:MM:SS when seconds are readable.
**7:53:41**
